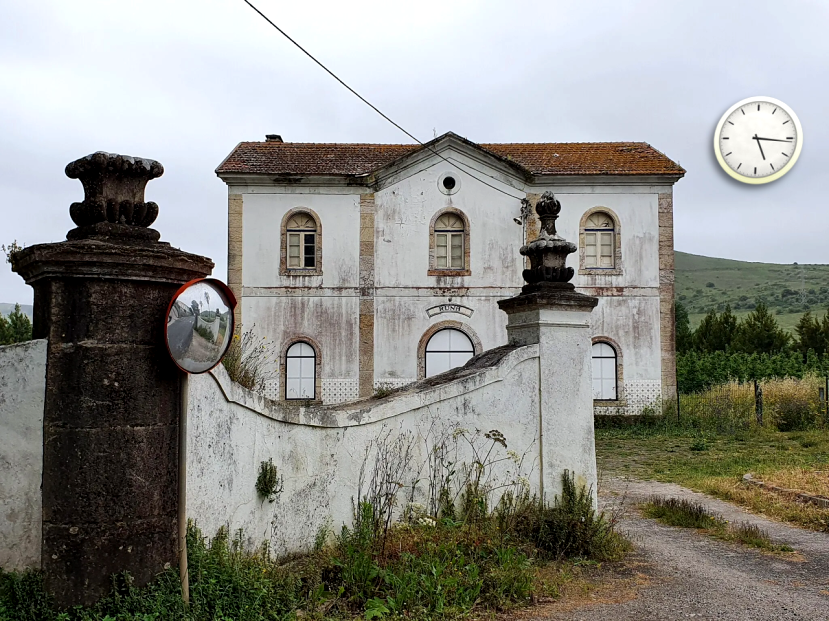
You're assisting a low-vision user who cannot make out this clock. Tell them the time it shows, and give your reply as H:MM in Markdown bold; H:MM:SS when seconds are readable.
**5:16**
